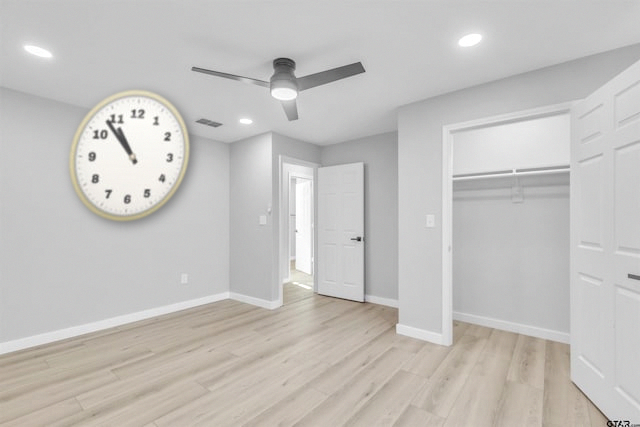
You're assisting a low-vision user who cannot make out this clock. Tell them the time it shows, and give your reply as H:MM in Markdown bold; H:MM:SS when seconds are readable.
**10:53**
